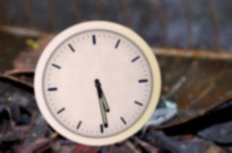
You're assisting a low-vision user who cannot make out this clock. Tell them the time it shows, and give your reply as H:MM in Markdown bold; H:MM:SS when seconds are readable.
**5:29**
